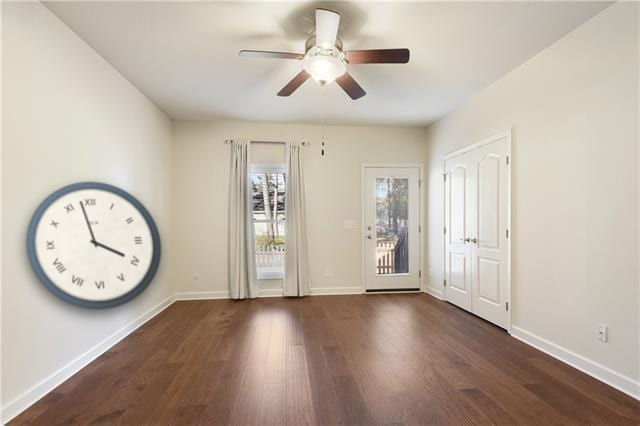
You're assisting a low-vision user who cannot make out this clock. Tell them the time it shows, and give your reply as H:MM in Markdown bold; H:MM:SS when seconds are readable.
**3:58**
